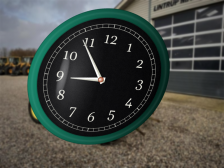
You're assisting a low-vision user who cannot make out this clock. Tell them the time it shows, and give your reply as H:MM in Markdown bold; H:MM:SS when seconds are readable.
**8:54**
